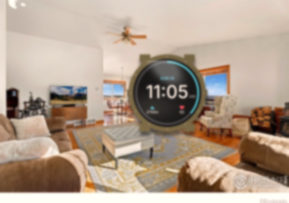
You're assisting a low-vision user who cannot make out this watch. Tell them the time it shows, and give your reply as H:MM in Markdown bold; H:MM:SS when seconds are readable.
**11:05**
